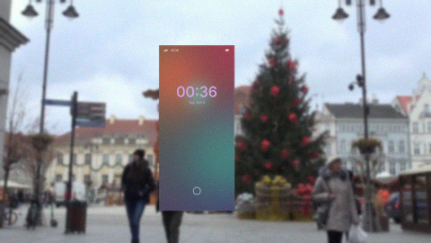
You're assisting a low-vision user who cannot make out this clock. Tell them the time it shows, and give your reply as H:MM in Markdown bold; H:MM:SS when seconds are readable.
**0:36**
